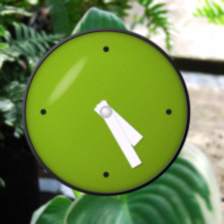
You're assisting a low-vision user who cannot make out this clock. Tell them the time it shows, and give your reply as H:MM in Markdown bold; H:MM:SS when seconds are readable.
**4:25**
